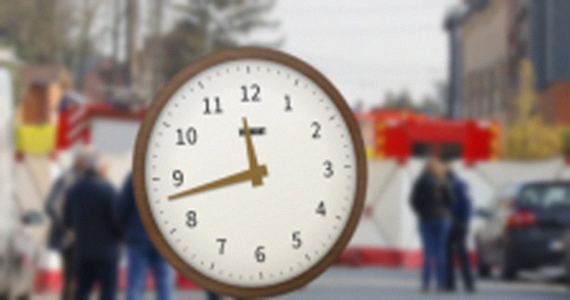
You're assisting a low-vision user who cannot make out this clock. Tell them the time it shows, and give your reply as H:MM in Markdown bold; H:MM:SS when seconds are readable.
**11:43**
